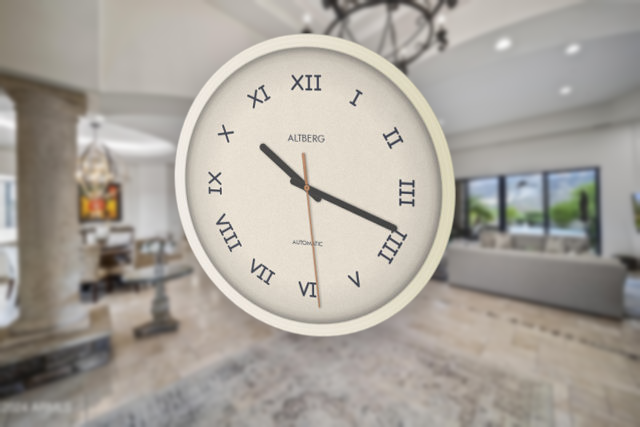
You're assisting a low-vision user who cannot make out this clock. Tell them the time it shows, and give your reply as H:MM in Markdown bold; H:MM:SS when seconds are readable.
**10:18:29**
